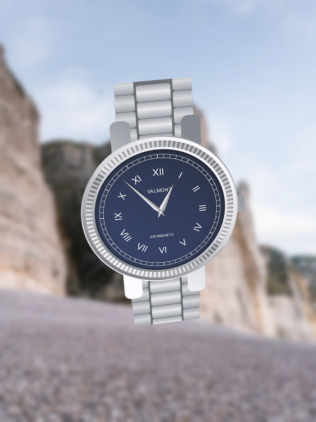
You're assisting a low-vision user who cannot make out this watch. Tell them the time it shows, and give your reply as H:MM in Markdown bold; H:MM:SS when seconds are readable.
**12:53**
